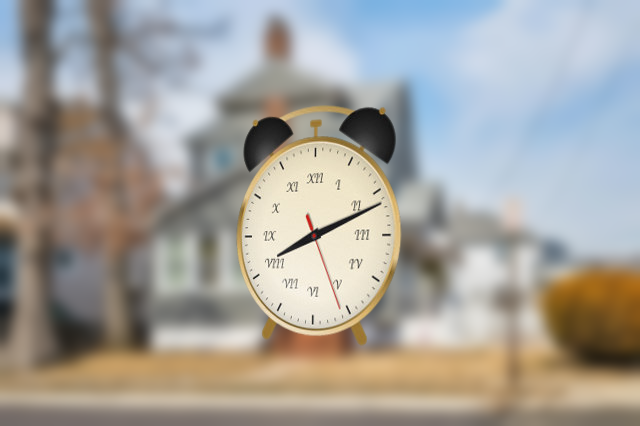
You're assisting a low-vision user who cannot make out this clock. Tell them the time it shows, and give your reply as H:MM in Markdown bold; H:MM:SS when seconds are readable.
**8:11:26**
